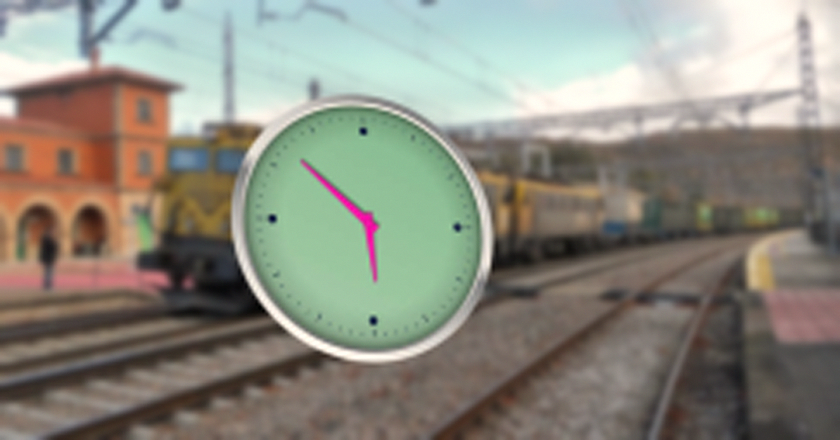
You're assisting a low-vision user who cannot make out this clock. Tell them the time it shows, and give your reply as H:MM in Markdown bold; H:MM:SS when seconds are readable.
**5:52**
